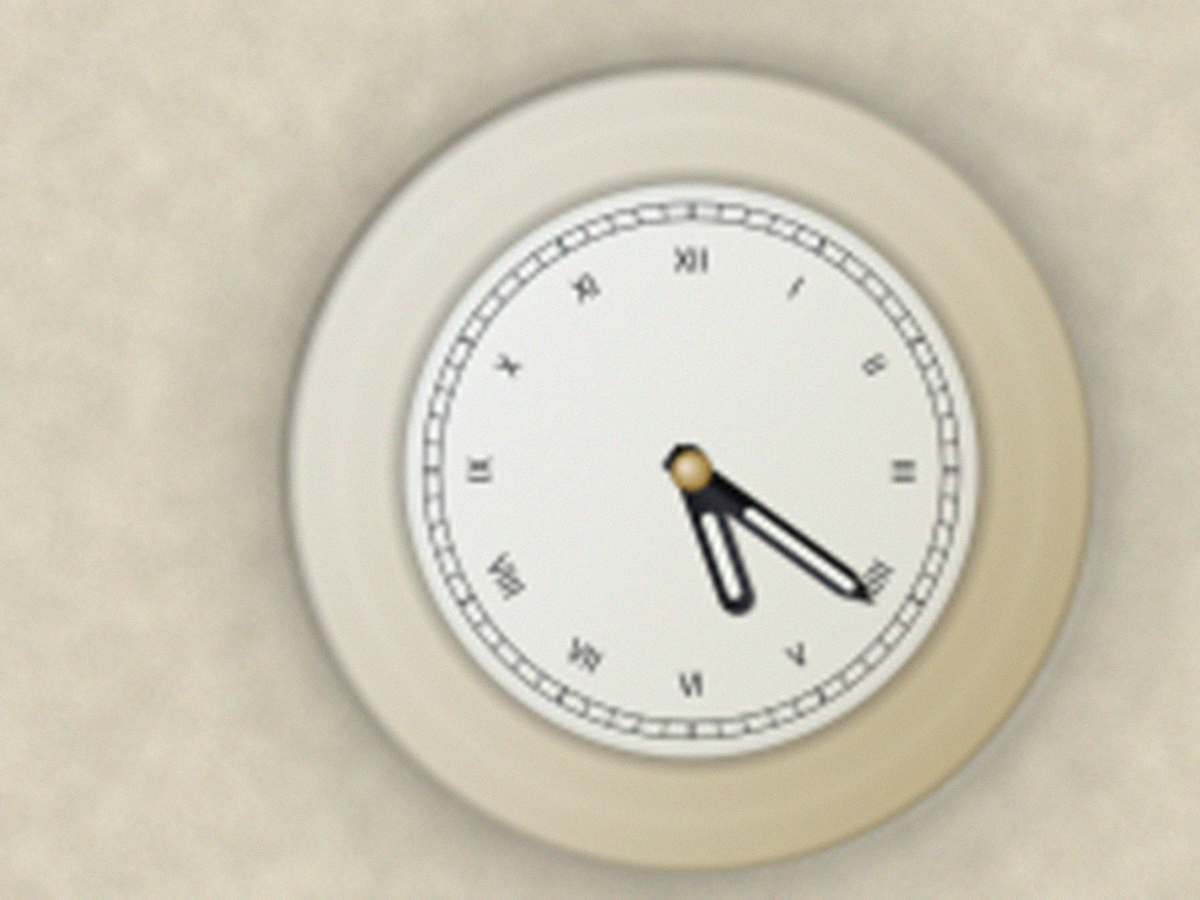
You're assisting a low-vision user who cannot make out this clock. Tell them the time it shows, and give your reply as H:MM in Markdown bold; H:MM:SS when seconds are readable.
**5:21**
